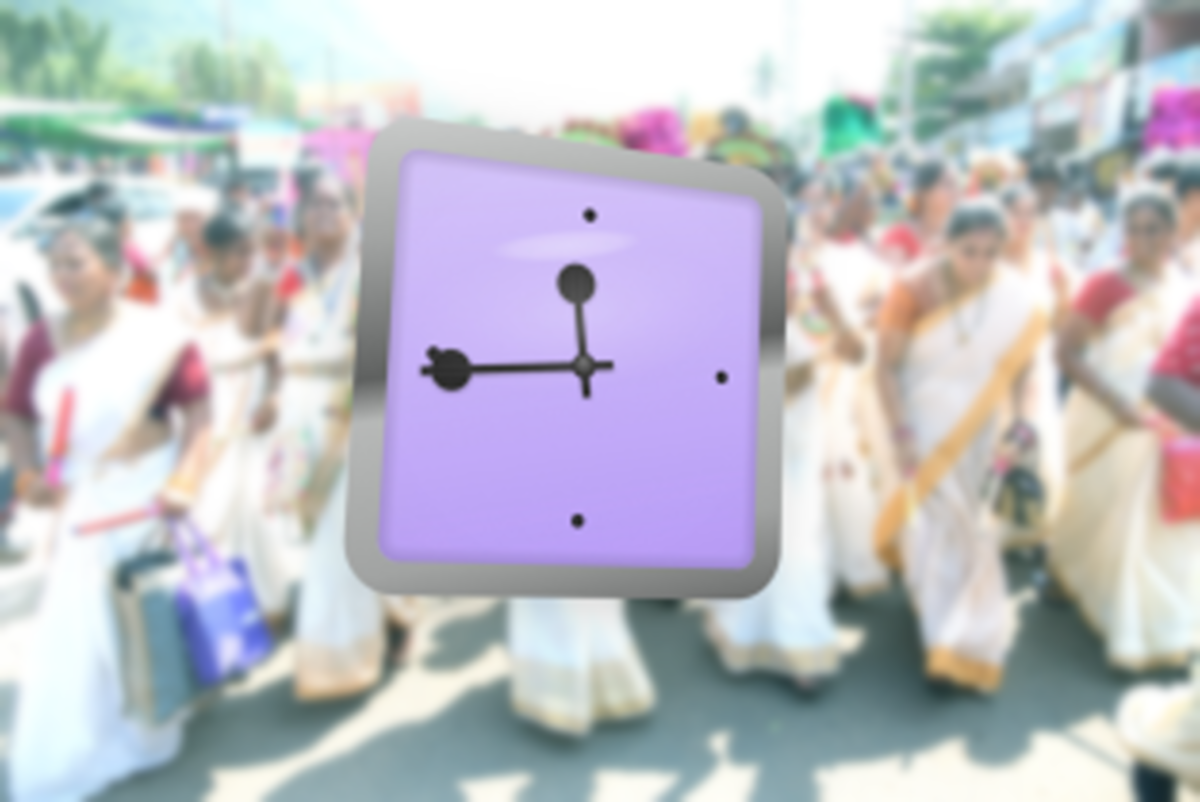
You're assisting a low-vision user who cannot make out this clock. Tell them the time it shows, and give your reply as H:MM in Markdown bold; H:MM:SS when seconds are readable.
**11:44**
